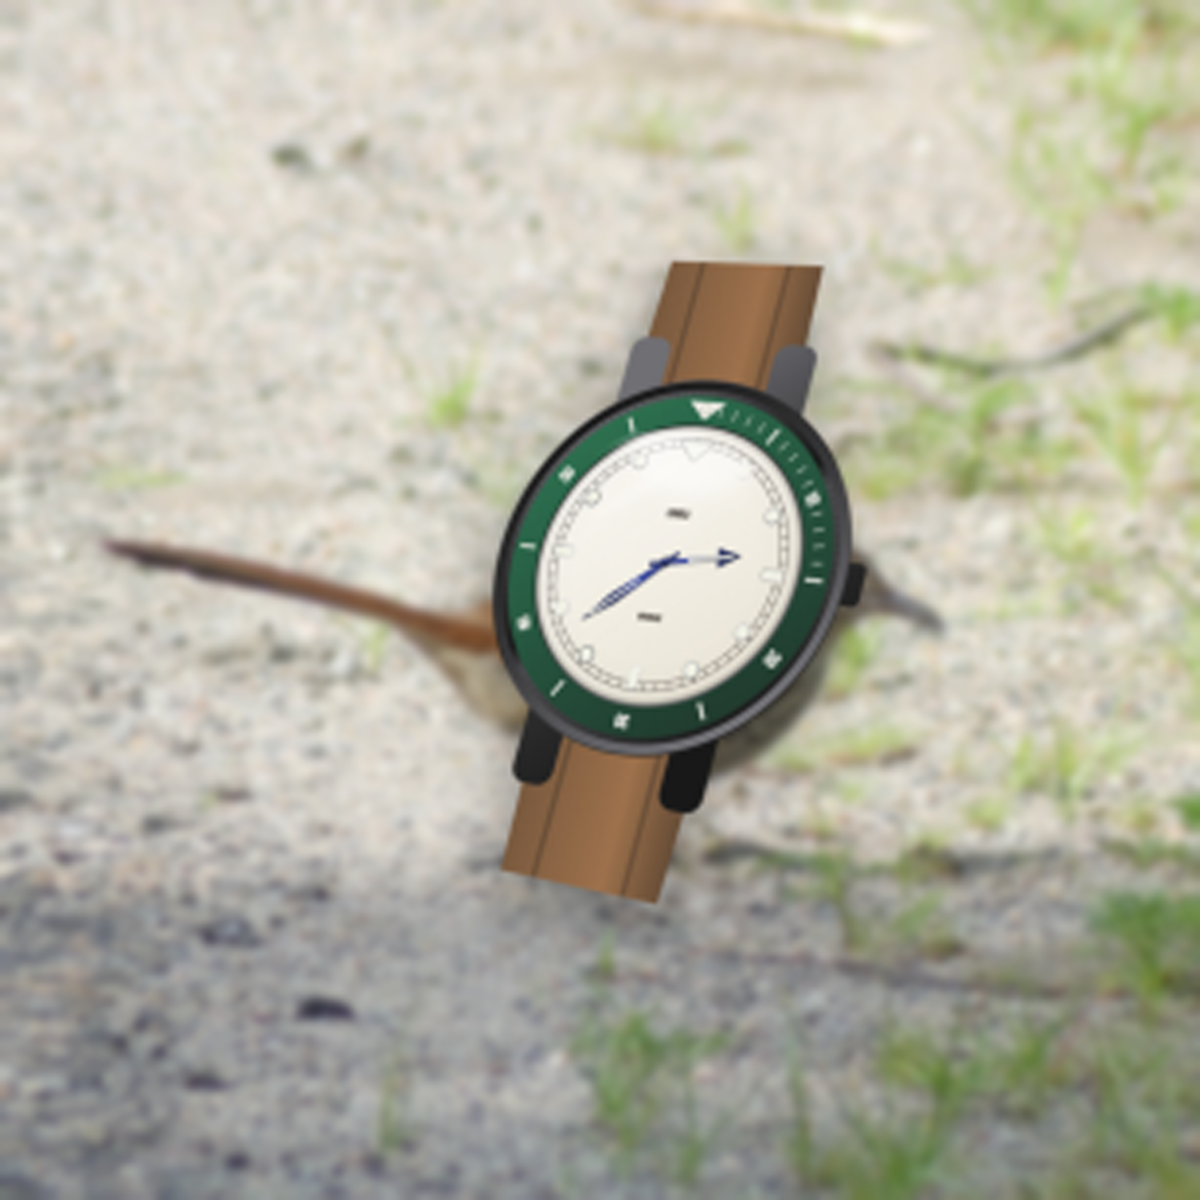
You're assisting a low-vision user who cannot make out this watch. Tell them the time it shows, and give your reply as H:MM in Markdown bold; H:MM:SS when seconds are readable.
**2:38**
